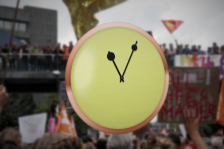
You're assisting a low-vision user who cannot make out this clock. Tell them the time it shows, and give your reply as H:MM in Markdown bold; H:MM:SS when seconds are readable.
**11:04**
